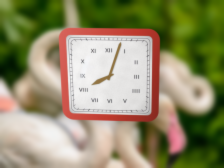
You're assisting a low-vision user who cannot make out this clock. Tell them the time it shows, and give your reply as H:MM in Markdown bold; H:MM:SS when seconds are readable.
**8:03**
